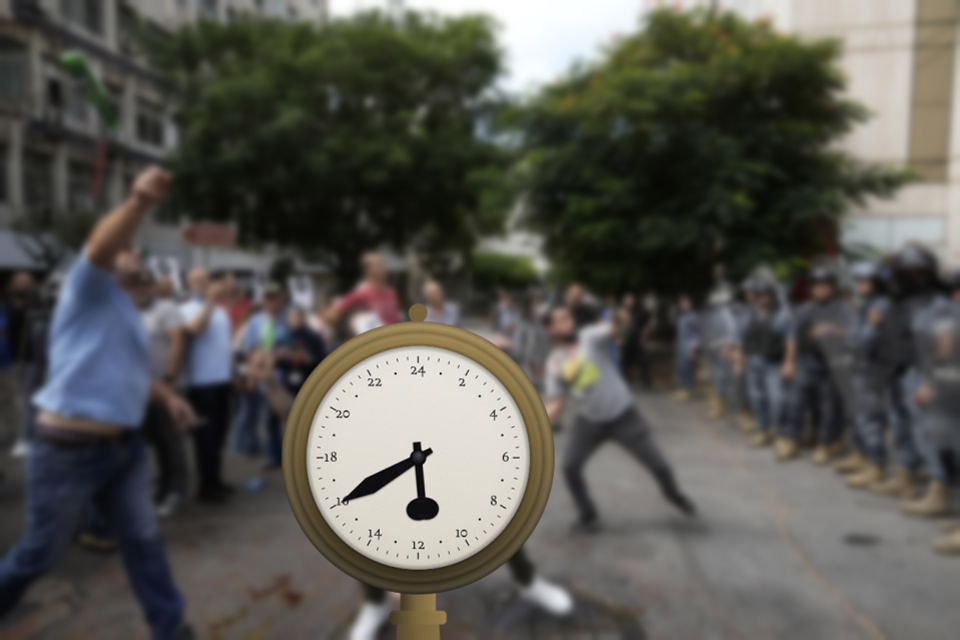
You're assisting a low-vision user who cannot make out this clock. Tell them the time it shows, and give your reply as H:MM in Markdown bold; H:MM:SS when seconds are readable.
**11:40**
